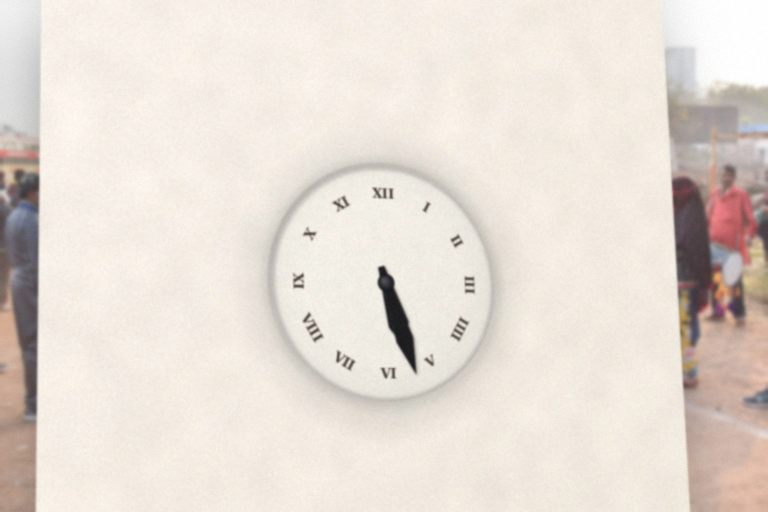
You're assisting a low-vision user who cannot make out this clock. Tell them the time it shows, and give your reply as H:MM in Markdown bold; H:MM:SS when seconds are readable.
**5:27**
